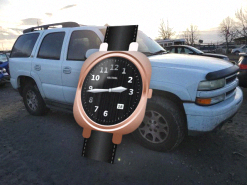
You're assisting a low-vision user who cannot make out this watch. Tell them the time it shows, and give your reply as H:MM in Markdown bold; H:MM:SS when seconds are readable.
**2:44**
